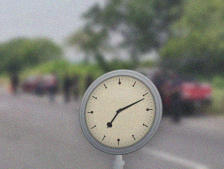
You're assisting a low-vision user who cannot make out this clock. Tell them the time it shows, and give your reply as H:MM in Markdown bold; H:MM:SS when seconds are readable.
**7:11**
